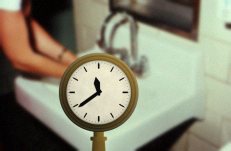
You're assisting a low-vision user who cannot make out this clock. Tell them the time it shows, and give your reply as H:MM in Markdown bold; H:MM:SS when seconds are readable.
**11:39**
